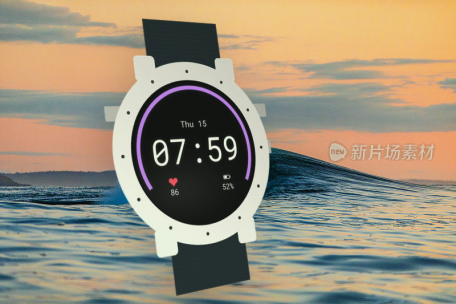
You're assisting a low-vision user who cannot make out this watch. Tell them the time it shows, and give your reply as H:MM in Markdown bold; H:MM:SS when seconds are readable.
**7:59**
